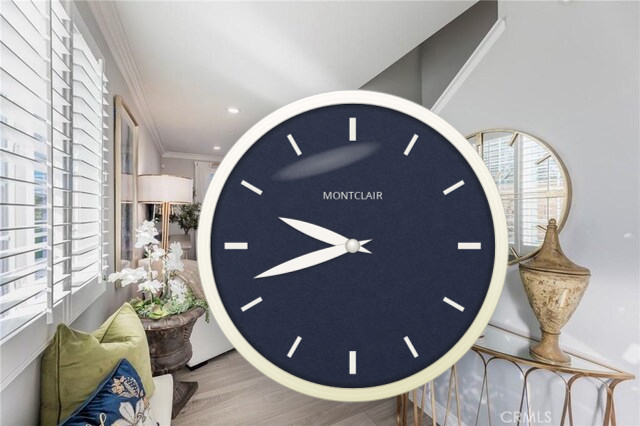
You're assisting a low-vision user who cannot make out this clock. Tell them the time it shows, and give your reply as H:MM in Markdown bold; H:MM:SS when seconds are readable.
**9:42**
